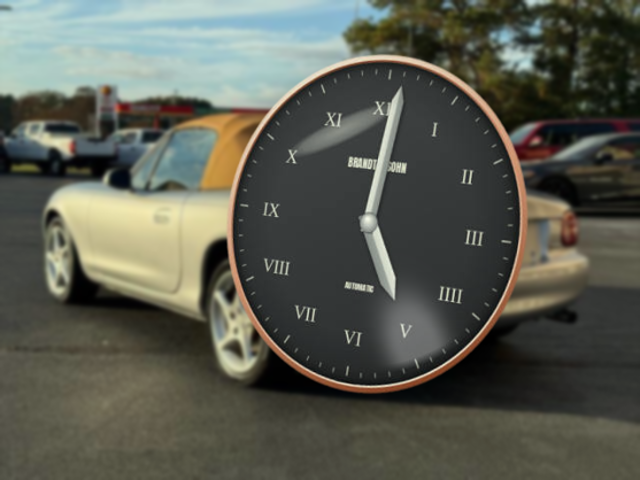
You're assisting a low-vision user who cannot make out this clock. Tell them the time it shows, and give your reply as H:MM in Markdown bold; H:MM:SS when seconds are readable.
**5:01**
